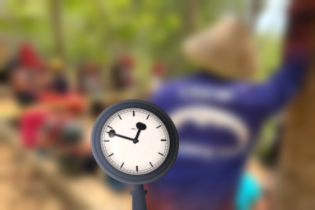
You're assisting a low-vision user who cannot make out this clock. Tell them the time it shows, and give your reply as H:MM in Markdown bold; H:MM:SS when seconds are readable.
**12:48**
